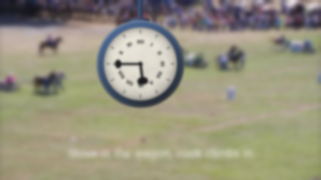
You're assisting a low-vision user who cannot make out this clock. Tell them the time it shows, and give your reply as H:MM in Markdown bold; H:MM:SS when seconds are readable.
**5:45**
